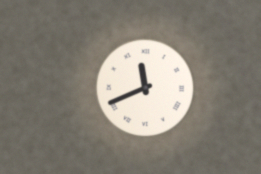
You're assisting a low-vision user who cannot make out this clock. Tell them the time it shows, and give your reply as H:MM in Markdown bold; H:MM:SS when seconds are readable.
**11:41**
